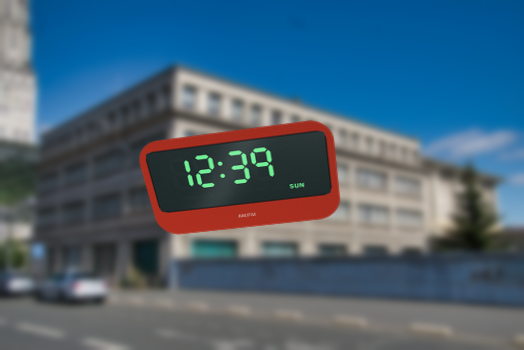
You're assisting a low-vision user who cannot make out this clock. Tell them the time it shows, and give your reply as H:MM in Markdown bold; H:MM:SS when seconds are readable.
**12:39**
